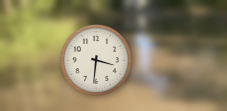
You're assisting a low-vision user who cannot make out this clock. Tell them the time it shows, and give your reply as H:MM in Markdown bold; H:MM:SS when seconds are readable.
**3:31**
